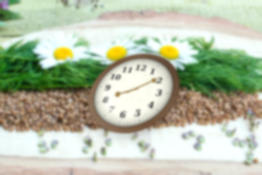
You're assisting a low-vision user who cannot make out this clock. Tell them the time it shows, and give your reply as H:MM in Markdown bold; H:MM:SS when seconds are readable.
**8:09**
